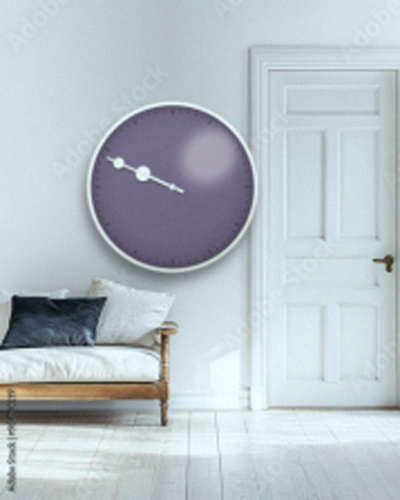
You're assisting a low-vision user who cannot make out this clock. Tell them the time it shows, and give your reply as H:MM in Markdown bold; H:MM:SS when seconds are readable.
**9:49**
